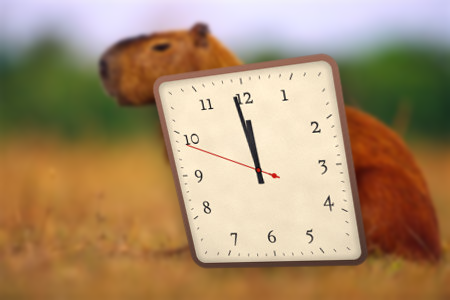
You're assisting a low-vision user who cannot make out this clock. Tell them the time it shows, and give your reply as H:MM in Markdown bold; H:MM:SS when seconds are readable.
**11:58:49**
